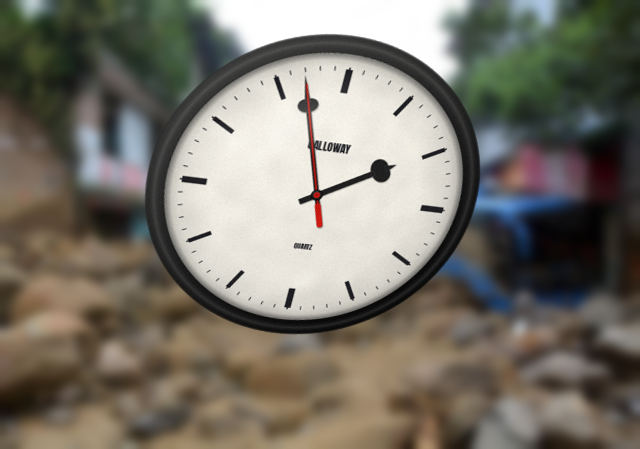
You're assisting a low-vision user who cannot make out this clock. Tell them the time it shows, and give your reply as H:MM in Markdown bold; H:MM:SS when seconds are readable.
**1:56:57**
